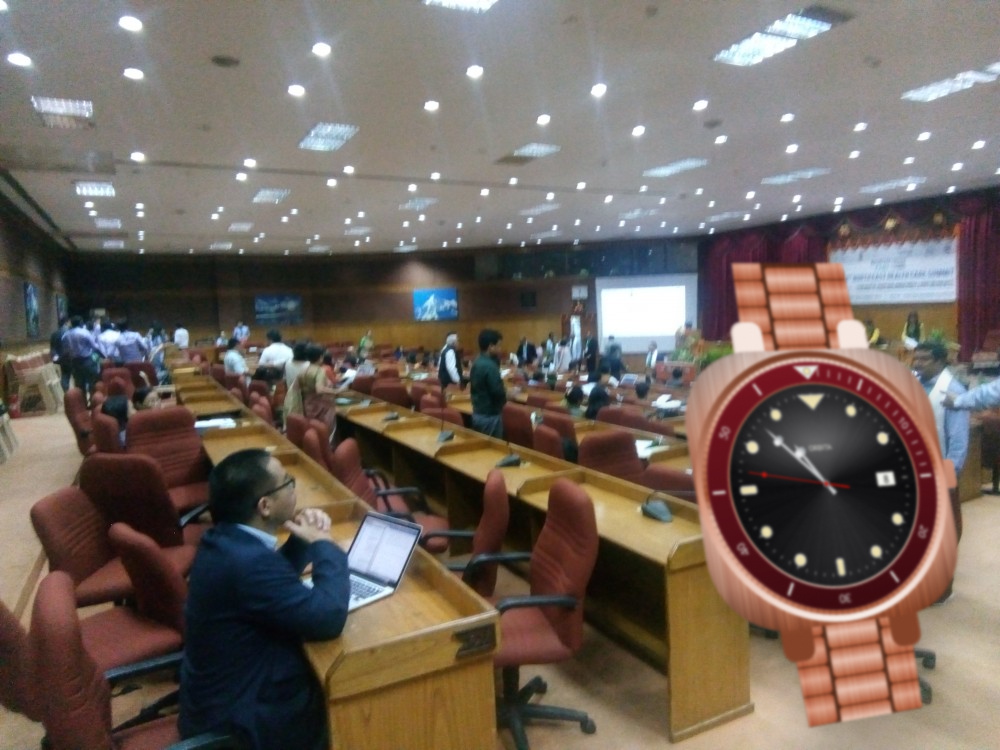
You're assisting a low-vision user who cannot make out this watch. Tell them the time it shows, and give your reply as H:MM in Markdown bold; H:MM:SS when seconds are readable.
**10:52:47**
